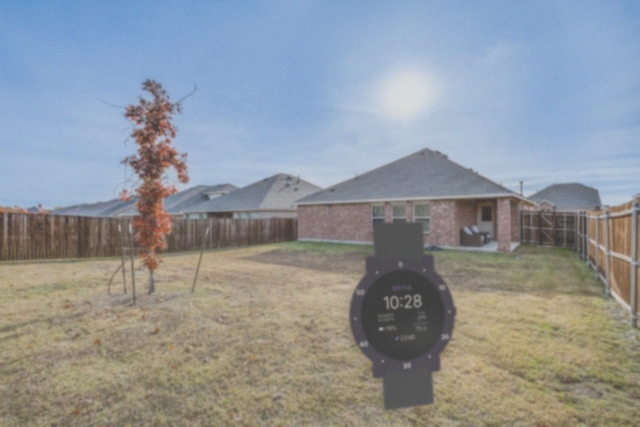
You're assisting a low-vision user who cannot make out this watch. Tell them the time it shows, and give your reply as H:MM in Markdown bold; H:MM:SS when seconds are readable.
**10:28**
